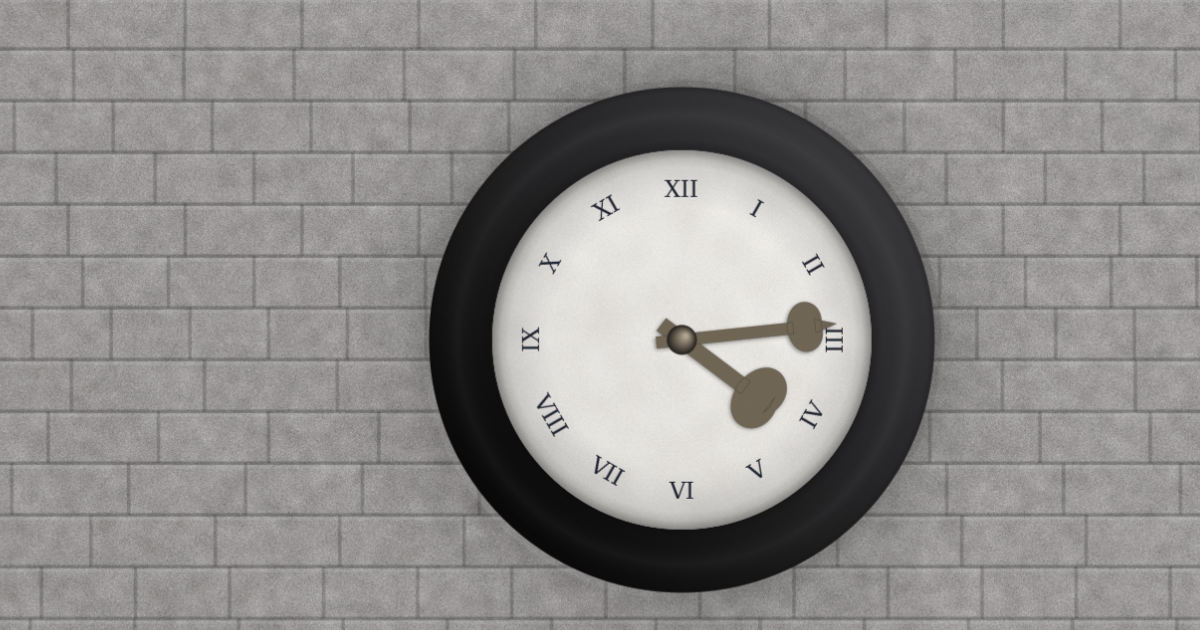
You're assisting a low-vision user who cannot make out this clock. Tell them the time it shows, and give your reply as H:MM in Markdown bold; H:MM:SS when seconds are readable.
**4:14**
